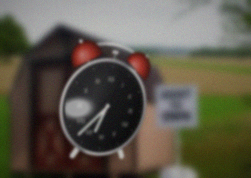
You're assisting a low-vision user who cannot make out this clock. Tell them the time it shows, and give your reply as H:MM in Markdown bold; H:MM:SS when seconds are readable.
**6:37**
